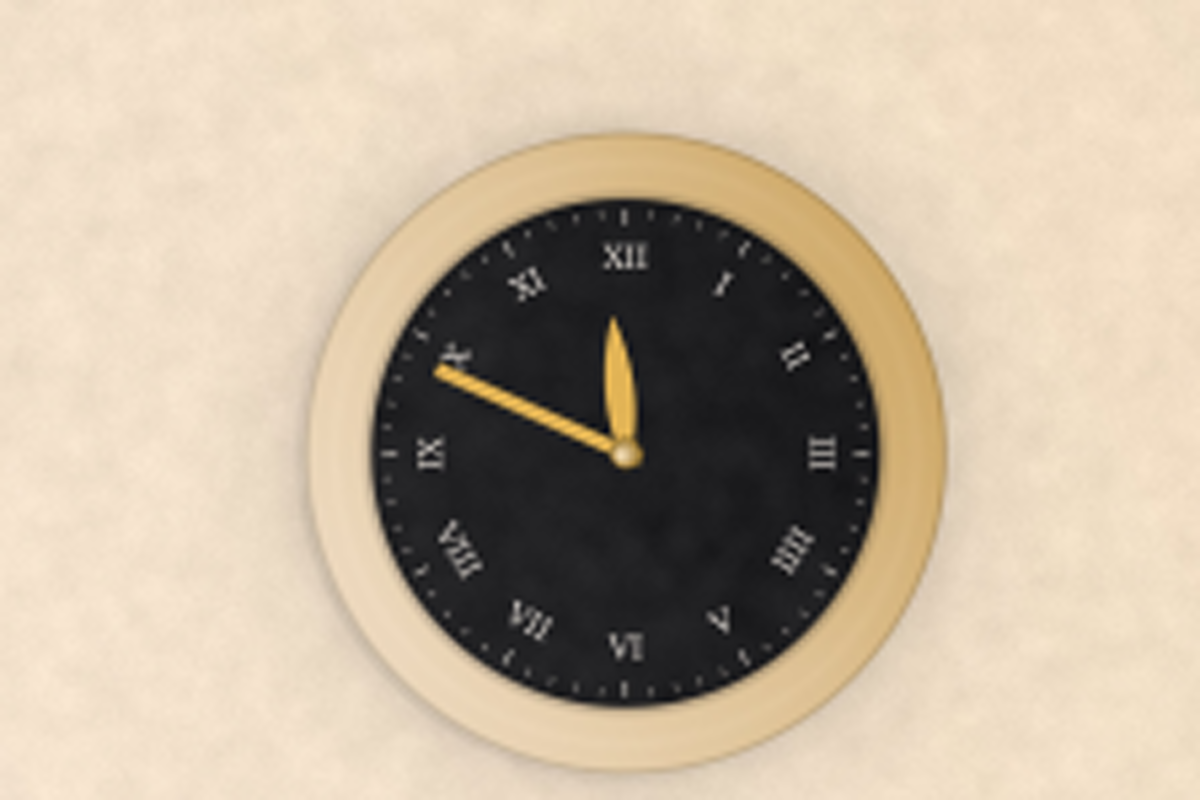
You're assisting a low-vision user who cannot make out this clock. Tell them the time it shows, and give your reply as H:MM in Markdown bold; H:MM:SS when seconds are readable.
**11:49**
